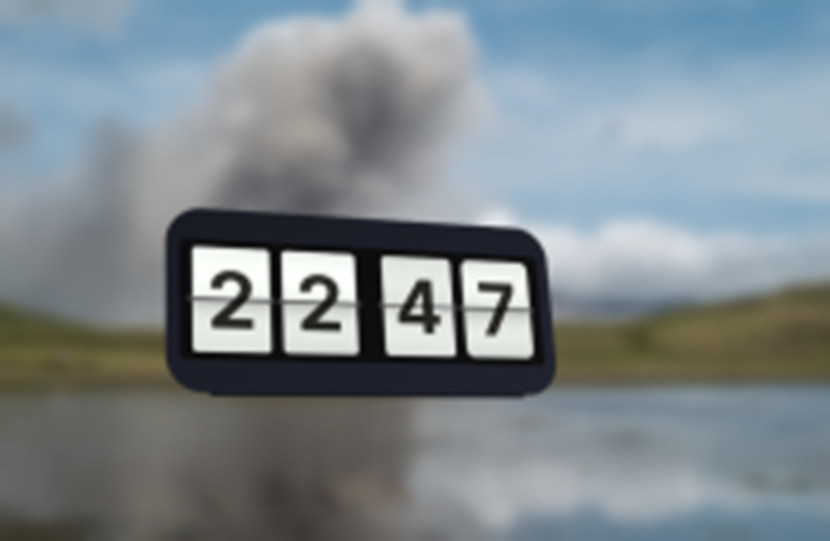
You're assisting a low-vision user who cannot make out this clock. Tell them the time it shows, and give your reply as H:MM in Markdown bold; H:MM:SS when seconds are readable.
**22:47**
